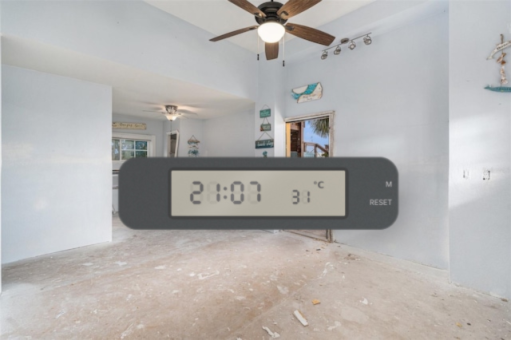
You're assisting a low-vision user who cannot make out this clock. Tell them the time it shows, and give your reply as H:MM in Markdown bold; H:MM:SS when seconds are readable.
**21:07**
